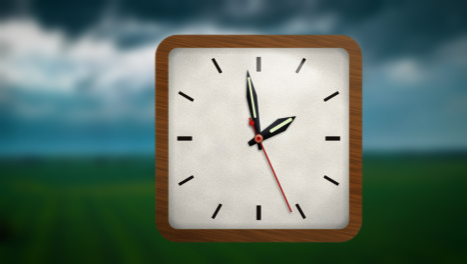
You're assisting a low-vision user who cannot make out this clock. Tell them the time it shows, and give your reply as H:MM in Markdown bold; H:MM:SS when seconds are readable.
**1:58:26**
